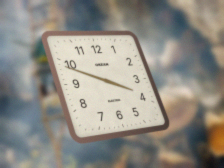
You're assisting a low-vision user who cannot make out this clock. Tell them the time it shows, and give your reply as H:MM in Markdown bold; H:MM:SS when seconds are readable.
**3:49**
